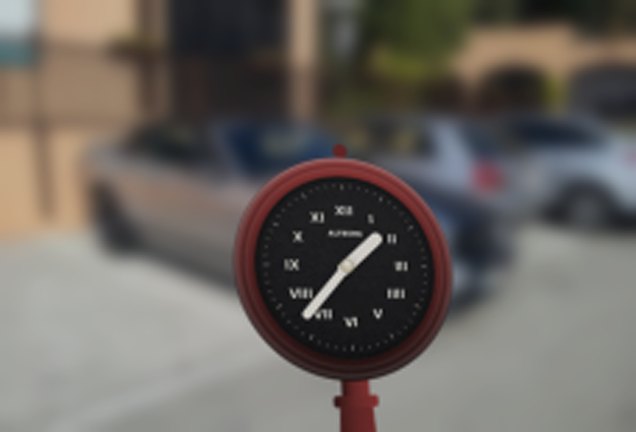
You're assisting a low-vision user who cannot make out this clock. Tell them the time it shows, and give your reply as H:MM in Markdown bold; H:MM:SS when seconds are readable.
**1:37**
